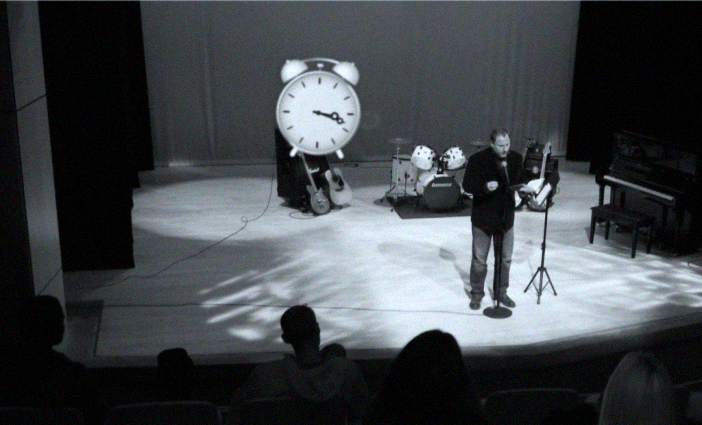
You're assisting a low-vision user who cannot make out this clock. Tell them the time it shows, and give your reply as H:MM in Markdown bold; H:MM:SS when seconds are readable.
**3:18**
